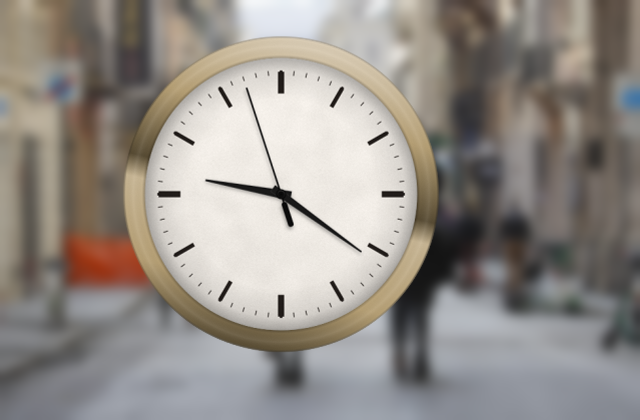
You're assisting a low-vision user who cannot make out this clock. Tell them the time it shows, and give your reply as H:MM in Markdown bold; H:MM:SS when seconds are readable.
**9:20:57**
